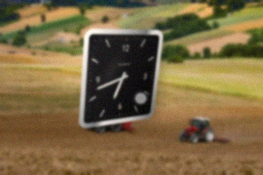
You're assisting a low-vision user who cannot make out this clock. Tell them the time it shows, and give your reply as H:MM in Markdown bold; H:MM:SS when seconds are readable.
**6:42**
